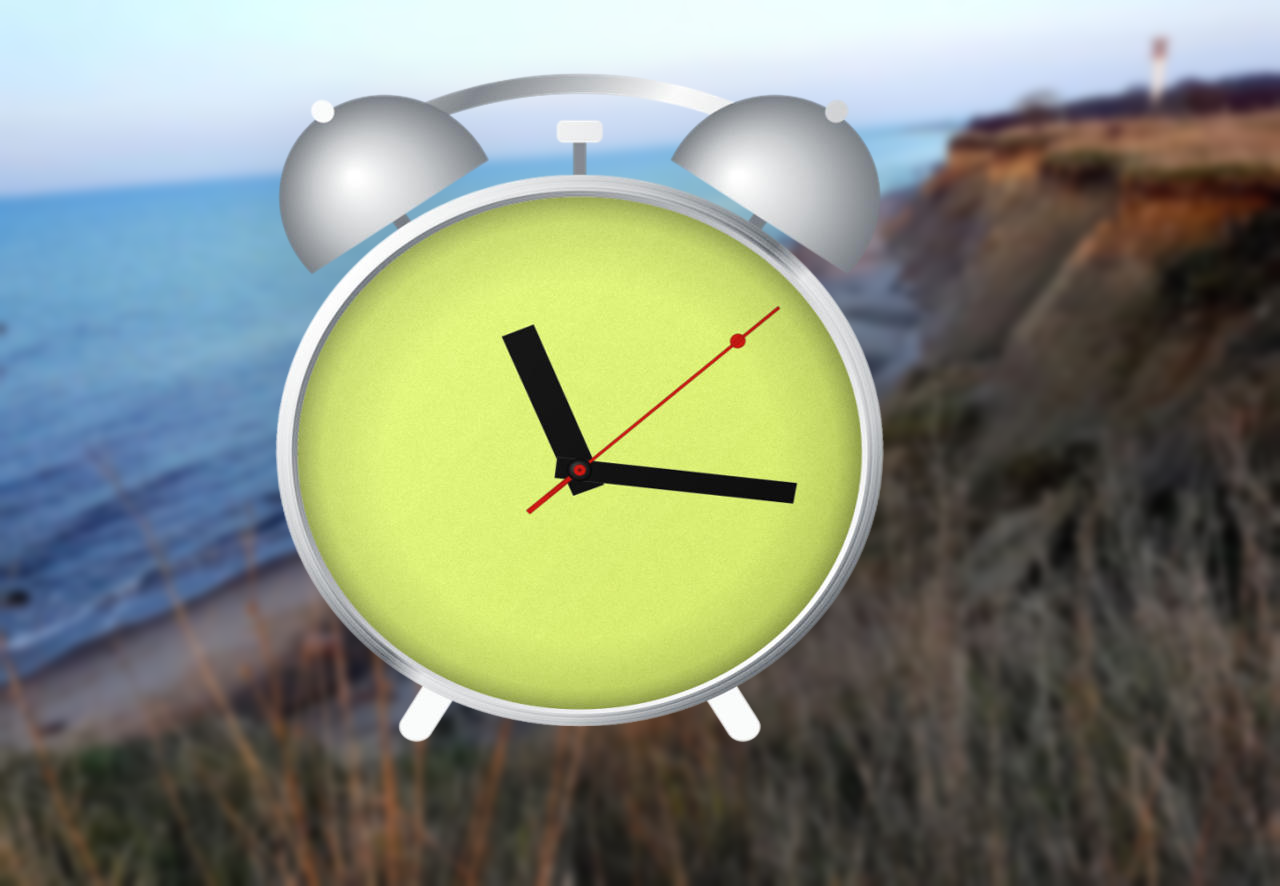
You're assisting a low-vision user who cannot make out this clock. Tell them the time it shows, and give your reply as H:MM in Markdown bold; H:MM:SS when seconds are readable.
**11:16:08**
